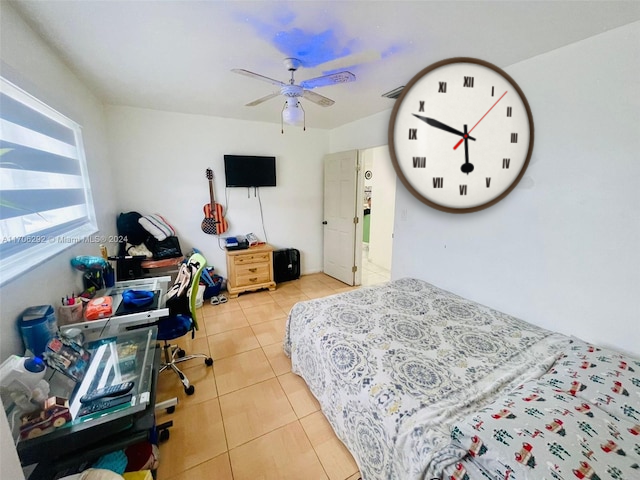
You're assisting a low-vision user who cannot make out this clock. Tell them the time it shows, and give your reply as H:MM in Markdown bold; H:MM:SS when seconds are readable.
**5:48:07**
